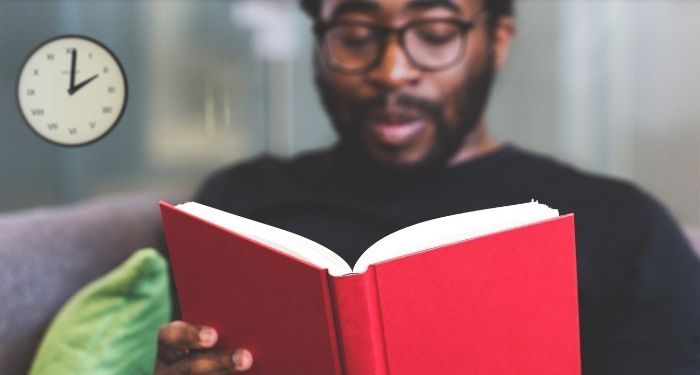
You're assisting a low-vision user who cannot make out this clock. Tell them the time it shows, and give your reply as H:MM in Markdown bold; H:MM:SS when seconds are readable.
**2:01**
